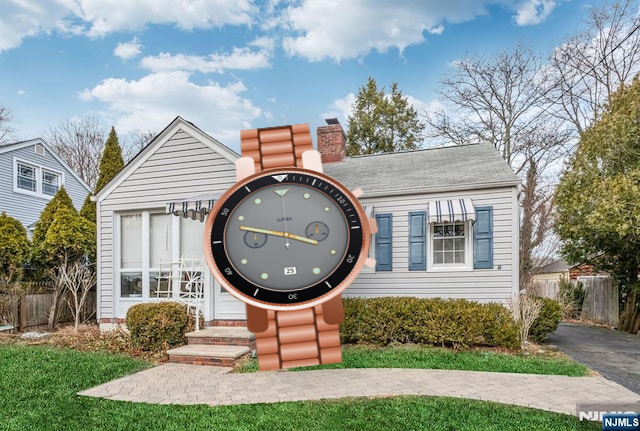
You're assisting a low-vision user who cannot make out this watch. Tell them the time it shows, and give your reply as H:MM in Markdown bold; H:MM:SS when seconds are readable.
**3:48**
